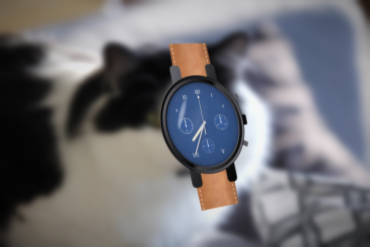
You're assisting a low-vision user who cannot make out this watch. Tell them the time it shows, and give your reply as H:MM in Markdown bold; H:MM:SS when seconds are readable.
**7:35**
